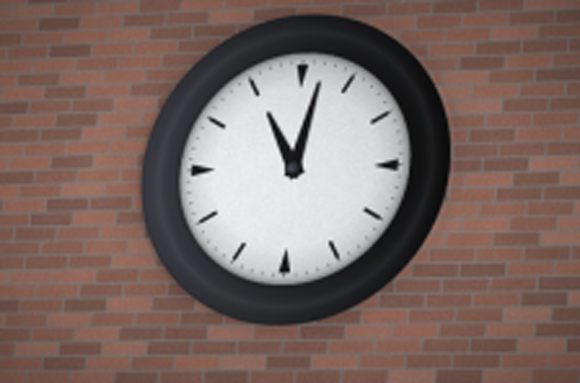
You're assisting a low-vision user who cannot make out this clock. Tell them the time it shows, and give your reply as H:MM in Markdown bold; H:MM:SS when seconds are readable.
**11:02**
